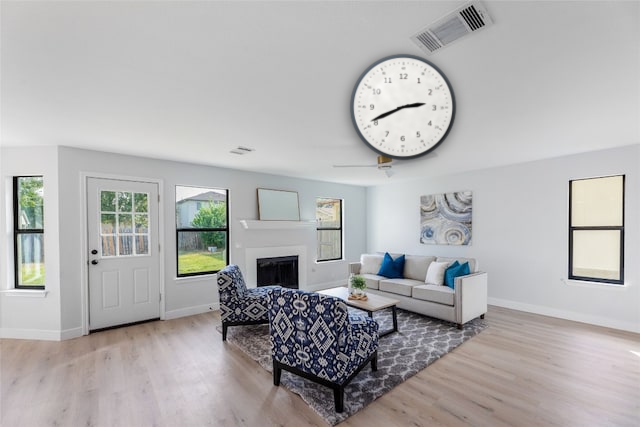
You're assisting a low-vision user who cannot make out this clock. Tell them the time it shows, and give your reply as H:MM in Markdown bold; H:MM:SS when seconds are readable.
**2:41**
